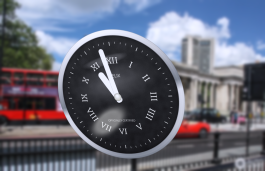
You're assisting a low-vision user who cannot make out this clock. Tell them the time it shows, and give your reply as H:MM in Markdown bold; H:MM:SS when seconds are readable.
**10:58**
